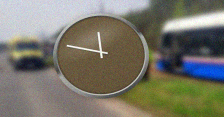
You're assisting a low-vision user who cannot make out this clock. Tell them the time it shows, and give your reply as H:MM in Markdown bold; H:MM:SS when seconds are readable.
**11:47**
